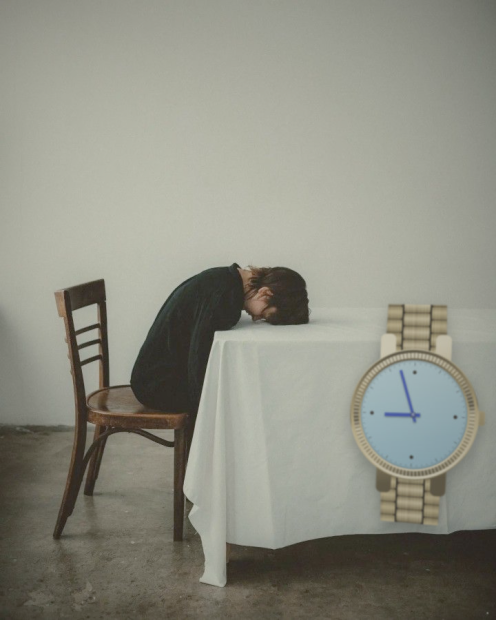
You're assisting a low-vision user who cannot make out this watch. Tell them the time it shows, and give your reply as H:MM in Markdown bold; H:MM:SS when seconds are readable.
**8:57**
